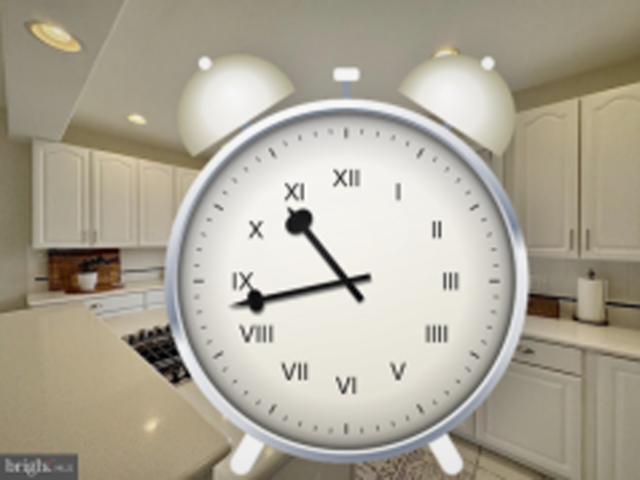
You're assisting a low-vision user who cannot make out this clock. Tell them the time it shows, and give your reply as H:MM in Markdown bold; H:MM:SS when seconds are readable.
**10:43**
